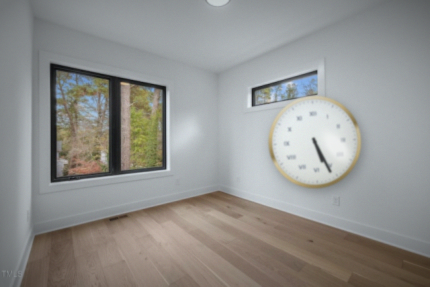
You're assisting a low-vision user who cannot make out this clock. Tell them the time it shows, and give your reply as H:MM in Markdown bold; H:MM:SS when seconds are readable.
**5:26**
